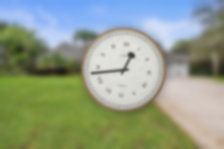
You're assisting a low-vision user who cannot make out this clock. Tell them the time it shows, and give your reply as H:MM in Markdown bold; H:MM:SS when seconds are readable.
**12:43**
